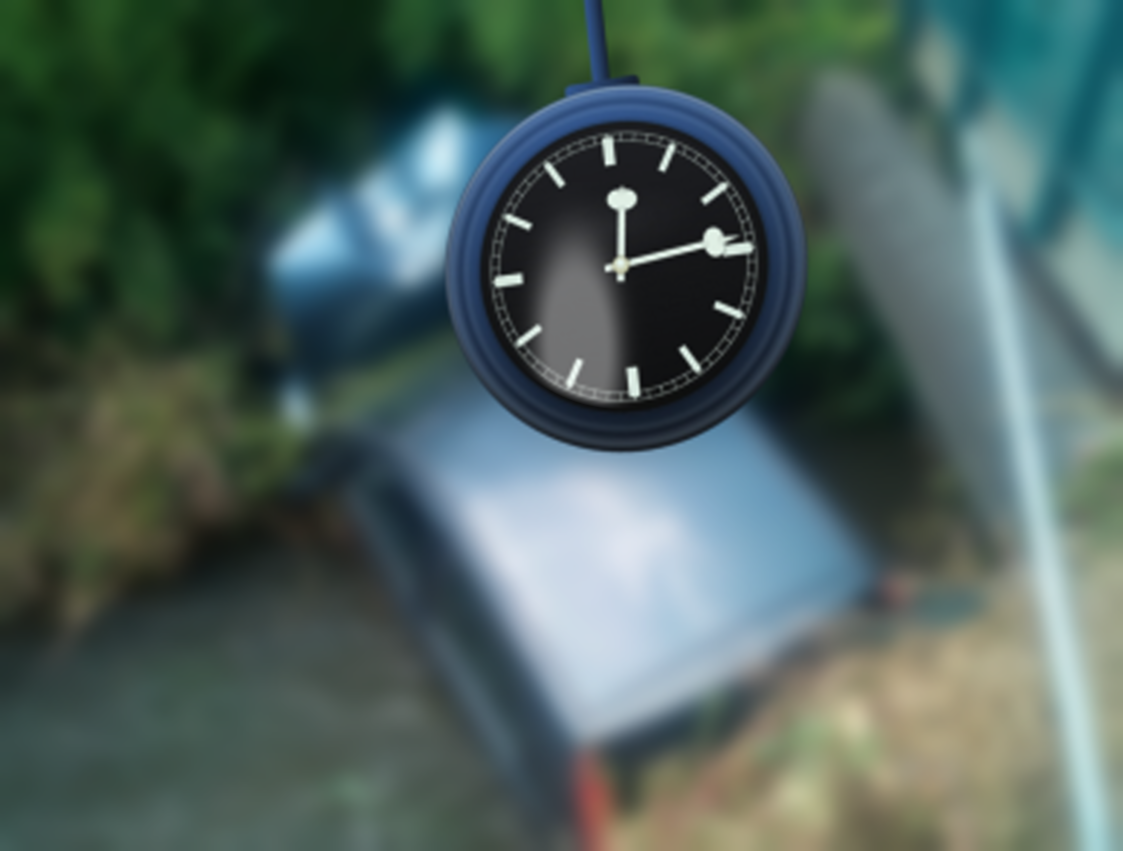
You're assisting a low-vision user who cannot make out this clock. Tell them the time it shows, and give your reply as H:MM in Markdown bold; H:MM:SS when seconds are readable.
**12:14**
